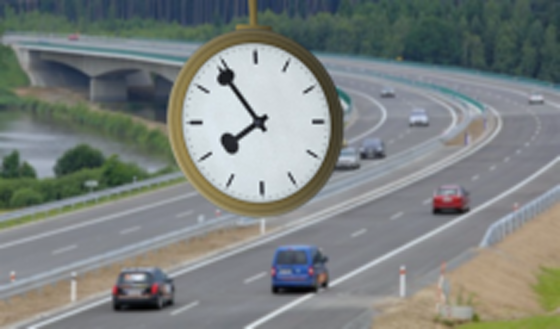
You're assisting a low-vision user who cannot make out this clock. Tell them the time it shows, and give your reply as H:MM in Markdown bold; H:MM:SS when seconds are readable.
**7:54**
